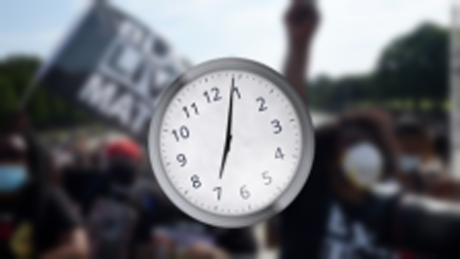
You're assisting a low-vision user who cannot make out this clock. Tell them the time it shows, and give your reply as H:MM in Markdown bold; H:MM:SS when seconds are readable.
**7:04**
